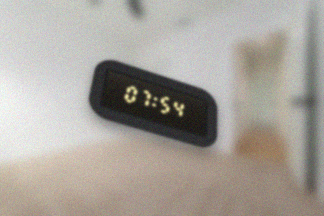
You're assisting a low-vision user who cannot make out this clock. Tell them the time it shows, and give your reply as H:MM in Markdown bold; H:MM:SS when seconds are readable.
**7:54**
